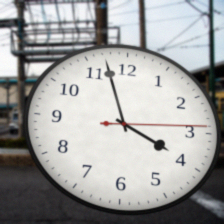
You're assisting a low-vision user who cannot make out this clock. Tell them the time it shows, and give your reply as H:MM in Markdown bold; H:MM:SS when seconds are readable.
**3:57:14**
